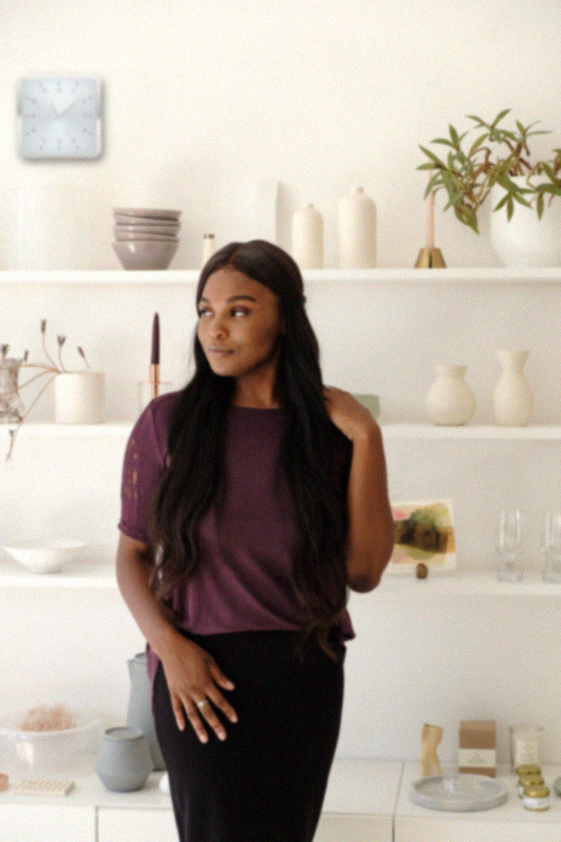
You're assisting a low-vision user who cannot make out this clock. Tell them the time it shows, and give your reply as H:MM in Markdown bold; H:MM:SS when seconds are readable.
**11:08**
